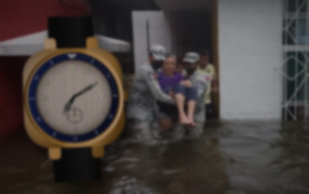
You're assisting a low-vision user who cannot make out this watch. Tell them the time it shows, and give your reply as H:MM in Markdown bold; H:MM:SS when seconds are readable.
**7:10**
